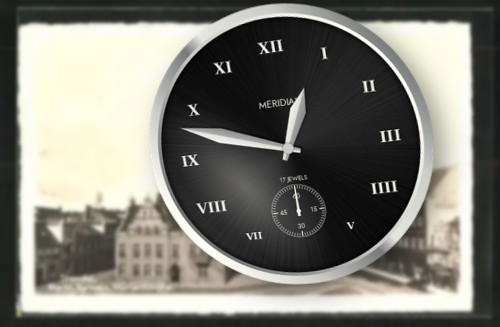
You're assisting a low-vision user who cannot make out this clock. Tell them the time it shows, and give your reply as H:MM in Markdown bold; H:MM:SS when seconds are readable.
**12:48**
